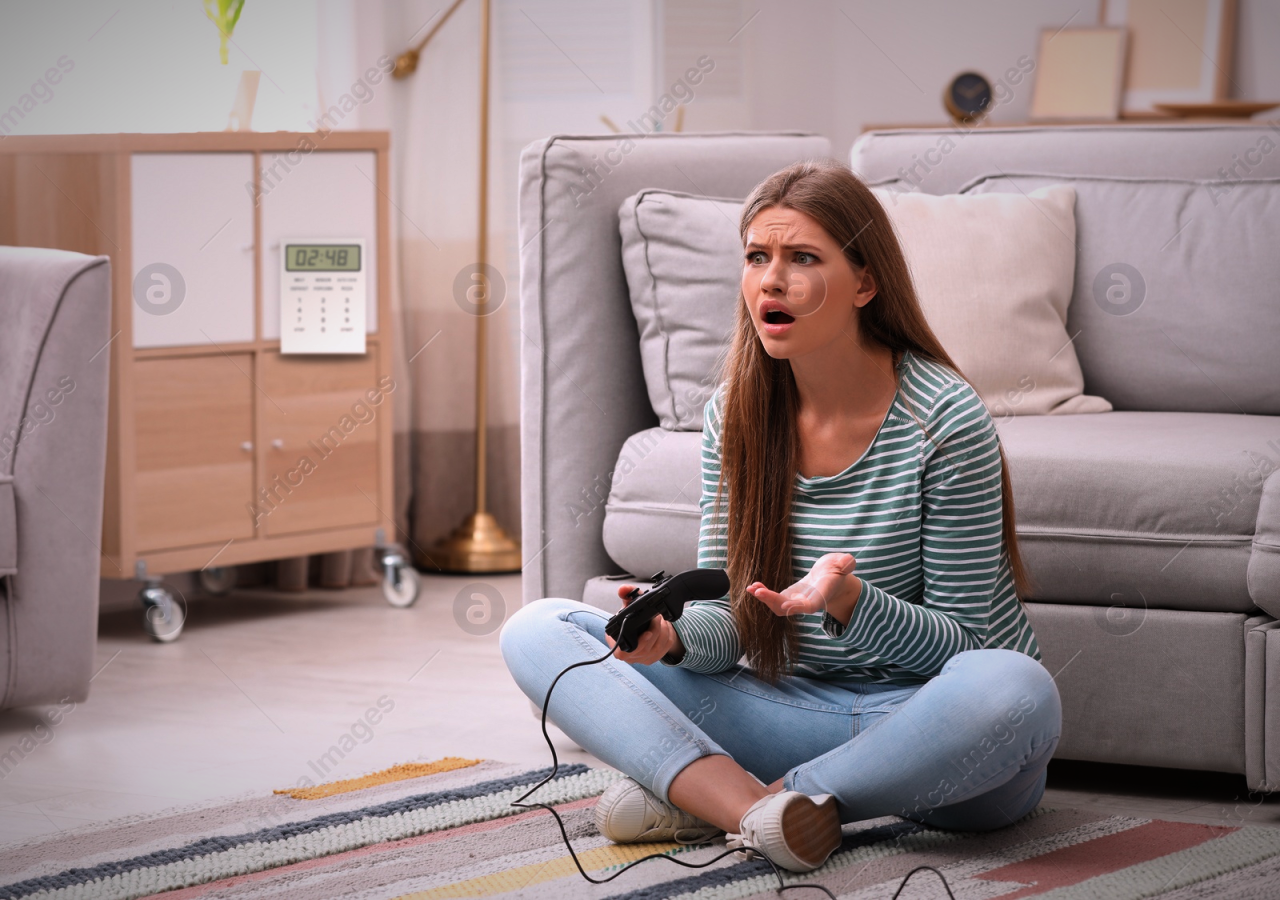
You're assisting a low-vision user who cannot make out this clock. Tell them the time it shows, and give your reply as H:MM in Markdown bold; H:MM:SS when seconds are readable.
**2:48**
